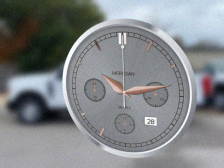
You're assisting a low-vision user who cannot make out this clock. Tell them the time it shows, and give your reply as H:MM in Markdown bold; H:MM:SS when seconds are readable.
**10:13**
